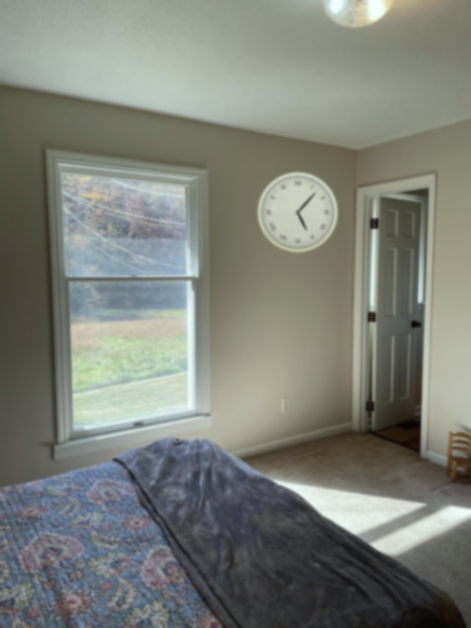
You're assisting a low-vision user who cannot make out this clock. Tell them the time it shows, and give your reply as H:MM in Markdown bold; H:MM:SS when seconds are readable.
**5:07**
